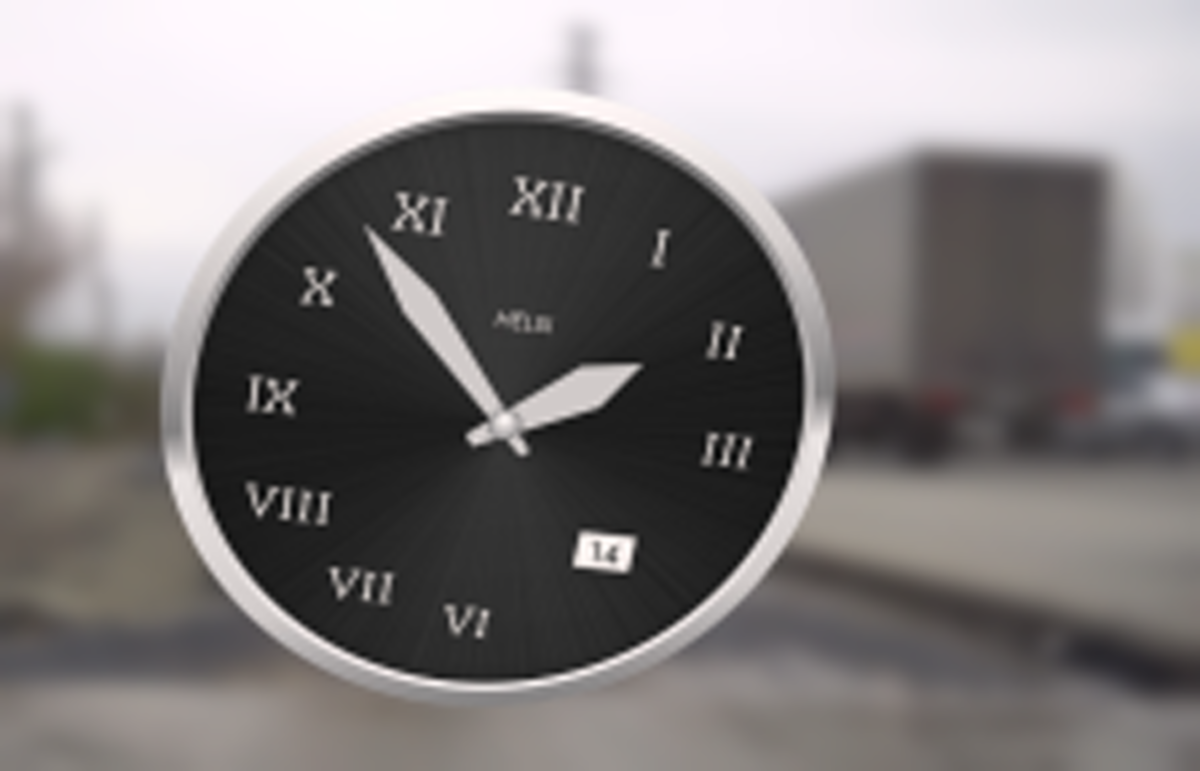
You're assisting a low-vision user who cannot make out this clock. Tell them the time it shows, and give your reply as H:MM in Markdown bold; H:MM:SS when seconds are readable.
**1:53**
